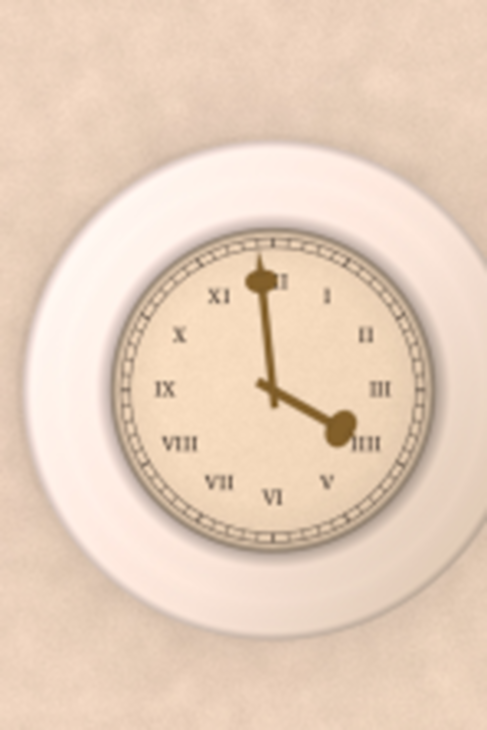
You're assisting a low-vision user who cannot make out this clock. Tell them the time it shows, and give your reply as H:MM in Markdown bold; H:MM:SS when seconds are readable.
**3:59**
